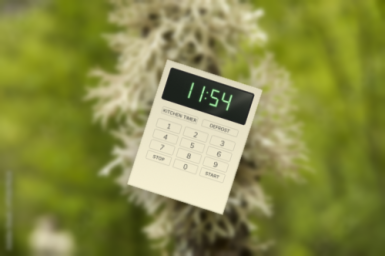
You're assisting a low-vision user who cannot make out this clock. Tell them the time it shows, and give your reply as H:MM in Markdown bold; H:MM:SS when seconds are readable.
**11:54**
